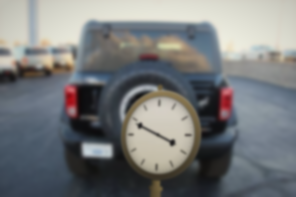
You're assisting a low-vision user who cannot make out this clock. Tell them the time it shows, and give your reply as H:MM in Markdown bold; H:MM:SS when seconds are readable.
**3:49**
